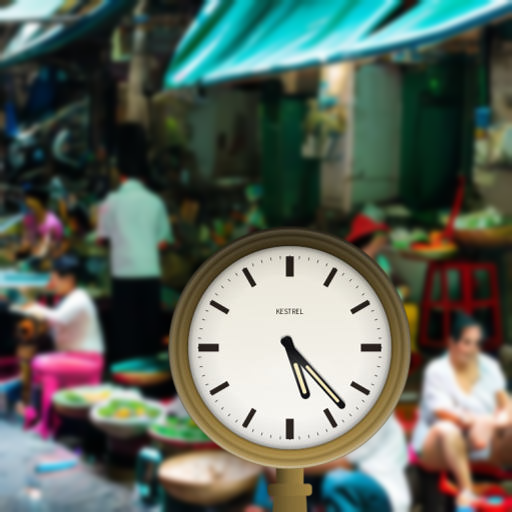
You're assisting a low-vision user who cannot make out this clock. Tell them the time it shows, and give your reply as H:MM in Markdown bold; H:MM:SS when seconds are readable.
**5:23**
